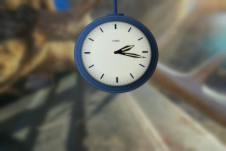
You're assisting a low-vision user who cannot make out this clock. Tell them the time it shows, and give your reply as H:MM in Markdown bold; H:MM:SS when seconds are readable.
**2:17**
